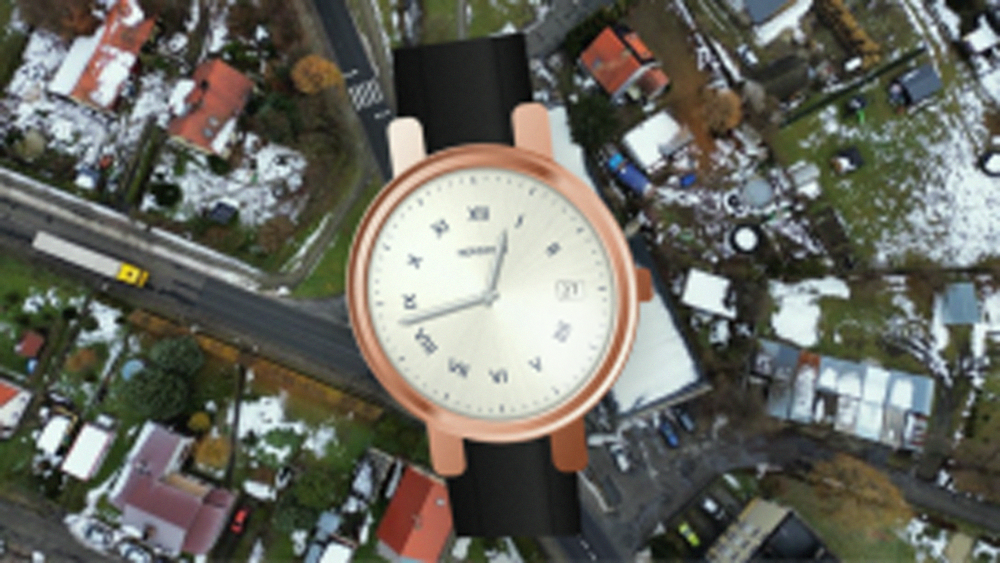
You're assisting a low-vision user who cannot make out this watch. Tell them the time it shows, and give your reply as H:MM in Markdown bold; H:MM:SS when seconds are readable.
**12:43**
